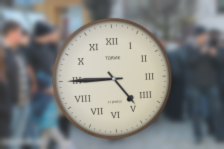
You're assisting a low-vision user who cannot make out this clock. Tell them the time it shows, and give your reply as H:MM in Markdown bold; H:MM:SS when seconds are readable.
**4:45**
